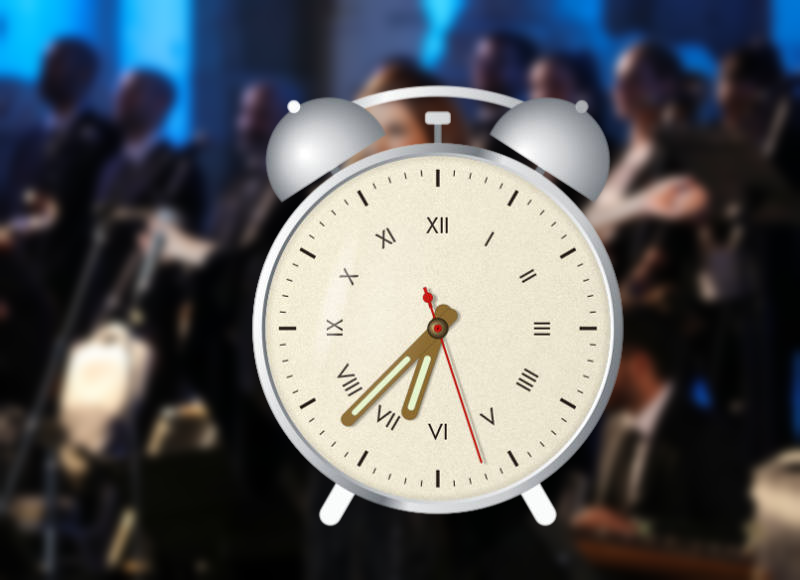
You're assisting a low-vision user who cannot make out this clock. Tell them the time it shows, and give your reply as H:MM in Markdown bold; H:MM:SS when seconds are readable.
**6:37:27**
